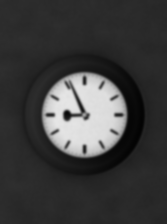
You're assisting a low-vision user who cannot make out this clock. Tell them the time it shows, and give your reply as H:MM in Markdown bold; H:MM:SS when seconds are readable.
**8:56**
